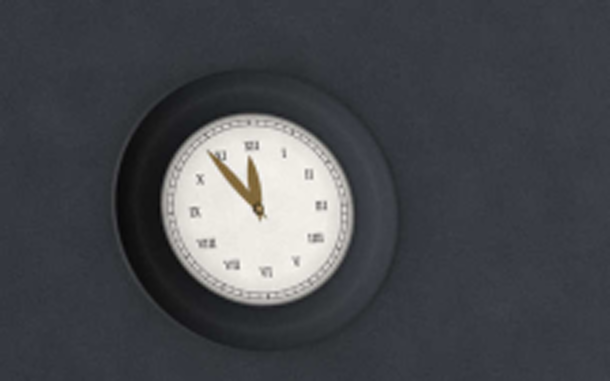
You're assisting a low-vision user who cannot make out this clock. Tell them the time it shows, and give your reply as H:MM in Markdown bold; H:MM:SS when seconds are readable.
**11:54**
